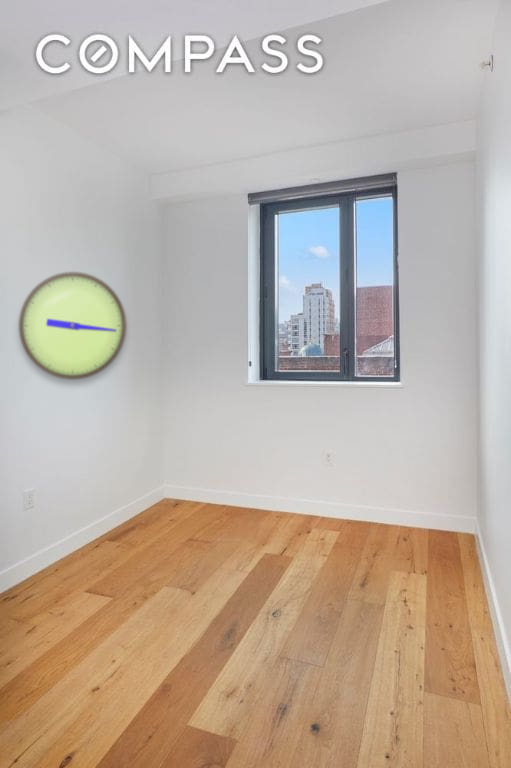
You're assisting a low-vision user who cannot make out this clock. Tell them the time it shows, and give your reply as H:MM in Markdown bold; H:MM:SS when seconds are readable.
**9:16**
